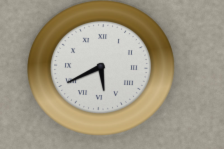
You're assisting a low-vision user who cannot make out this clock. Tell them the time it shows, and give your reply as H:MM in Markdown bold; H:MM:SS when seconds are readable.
**5:40**
